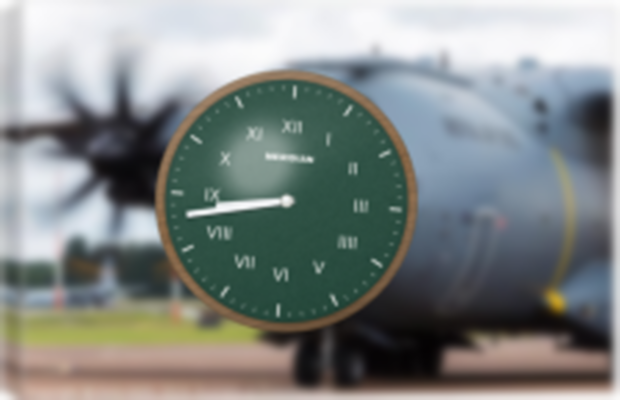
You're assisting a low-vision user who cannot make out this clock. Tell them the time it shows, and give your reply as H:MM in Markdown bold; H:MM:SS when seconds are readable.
**8:43**
